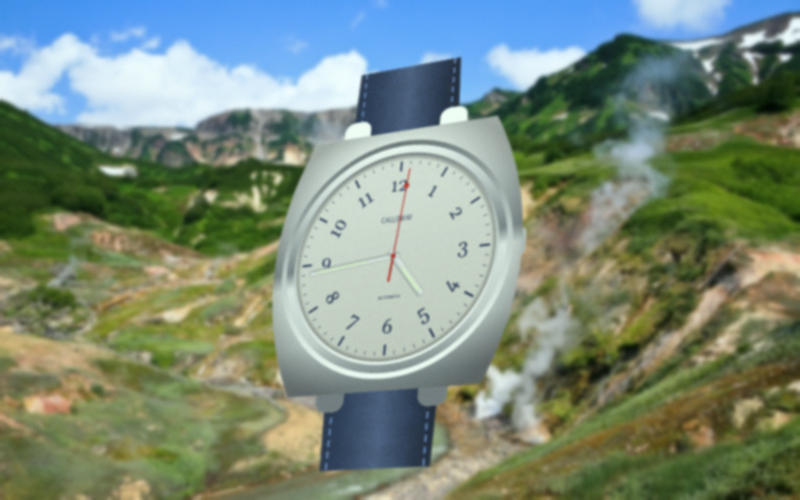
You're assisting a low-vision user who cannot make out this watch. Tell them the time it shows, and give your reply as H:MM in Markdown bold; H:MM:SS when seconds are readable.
**4:44:01**
